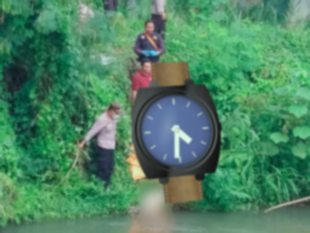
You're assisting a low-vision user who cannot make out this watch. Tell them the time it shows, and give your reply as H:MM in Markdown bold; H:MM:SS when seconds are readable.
**4:31**
